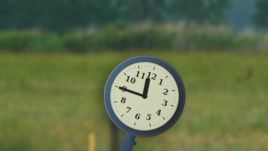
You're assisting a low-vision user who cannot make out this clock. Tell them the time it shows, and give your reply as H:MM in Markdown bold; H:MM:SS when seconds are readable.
**11:45**
